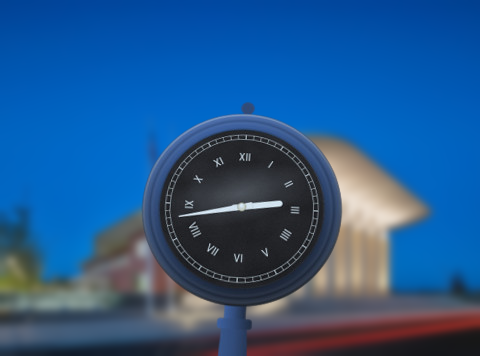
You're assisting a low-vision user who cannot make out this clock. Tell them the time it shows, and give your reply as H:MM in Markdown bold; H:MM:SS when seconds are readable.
**2:43**
